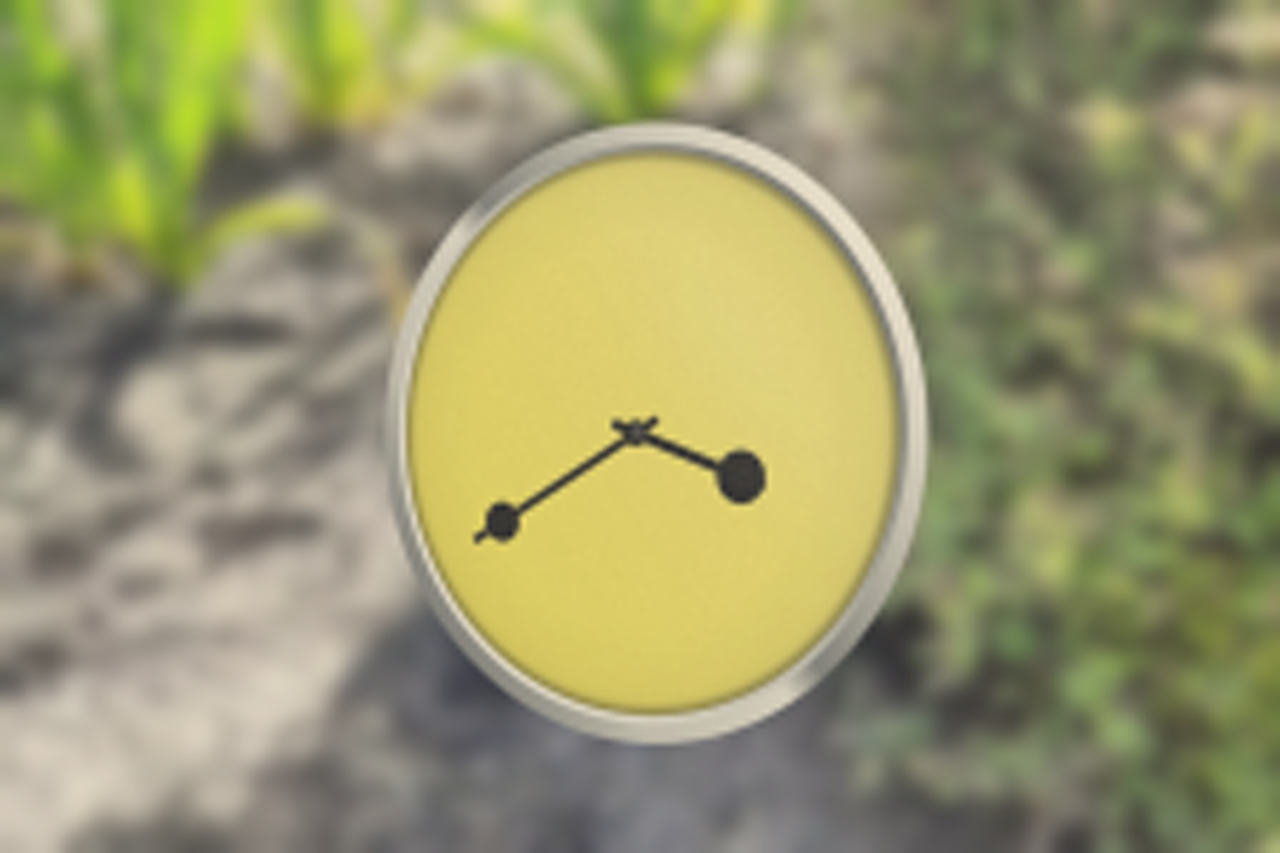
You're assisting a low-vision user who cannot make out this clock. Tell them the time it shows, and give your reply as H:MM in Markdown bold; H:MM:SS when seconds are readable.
**3:40**
